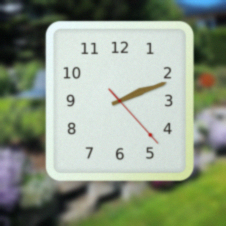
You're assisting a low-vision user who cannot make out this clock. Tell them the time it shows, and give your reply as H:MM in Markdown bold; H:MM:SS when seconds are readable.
**2:11:23**
